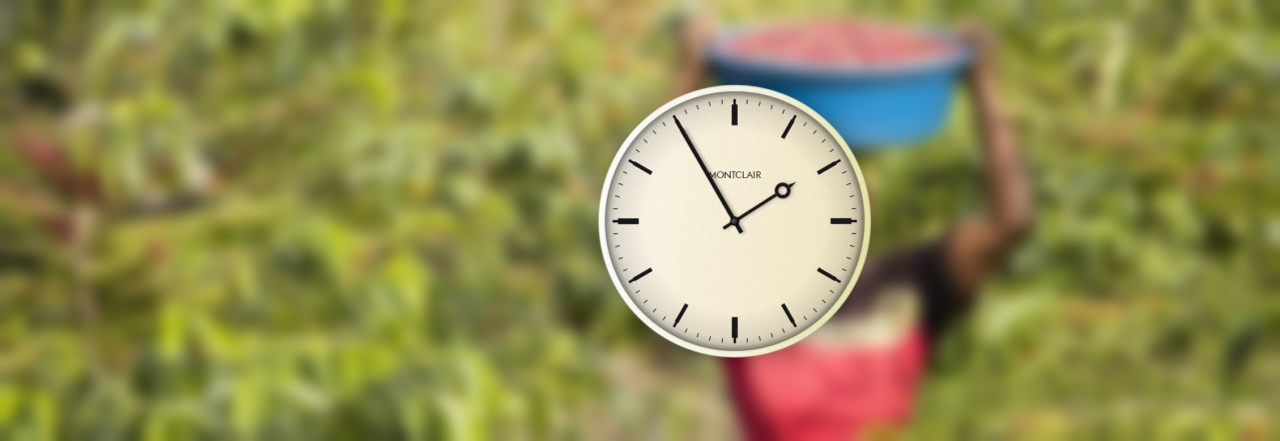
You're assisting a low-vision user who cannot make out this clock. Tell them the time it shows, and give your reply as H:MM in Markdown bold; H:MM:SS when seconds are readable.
**1:55**
